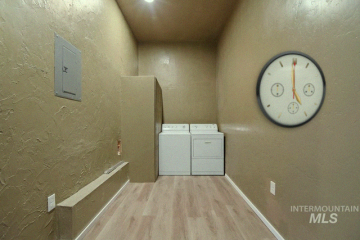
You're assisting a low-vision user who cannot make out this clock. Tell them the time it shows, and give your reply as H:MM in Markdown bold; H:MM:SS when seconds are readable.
**4:59**
